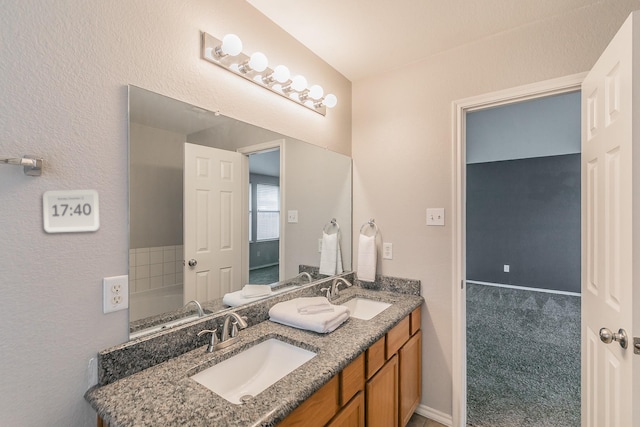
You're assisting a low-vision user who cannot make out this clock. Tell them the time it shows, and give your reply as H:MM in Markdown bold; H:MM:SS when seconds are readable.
**17:40**
